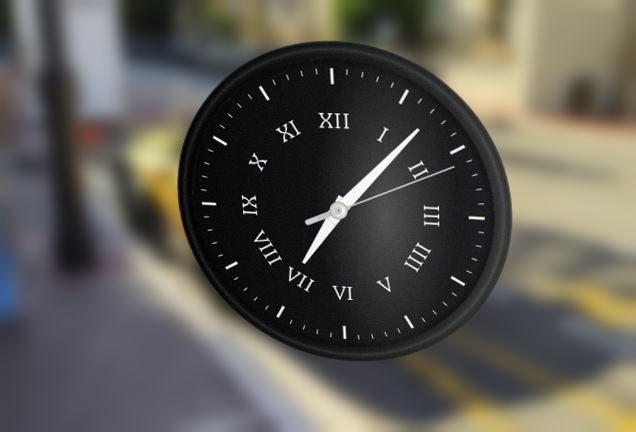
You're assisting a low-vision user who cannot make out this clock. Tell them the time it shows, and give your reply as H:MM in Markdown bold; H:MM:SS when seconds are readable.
**7:07:11**
